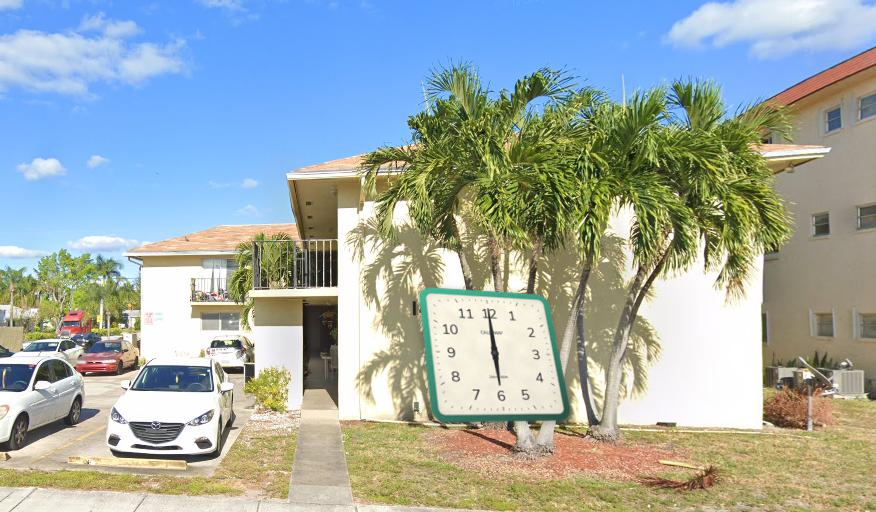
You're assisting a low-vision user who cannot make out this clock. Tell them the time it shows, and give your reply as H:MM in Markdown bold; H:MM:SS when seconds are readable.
**6:00**
